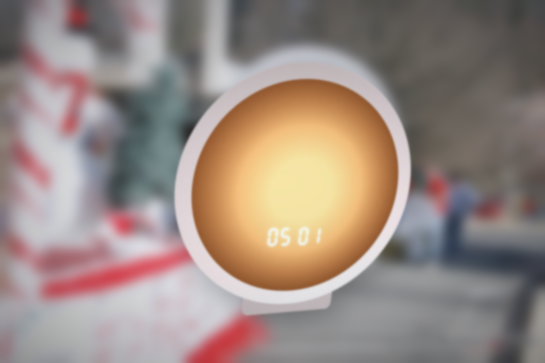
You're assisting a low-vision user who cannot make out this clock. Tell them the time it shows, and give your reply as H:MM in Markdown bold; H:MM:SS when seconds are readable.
**5:01**
